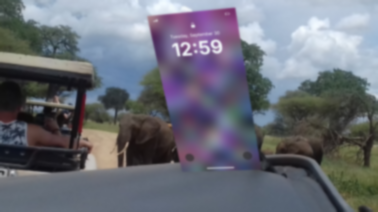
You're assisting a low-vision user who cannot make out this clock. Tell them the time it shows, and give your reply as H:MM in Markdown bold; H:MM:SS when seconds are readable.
**12:59**
